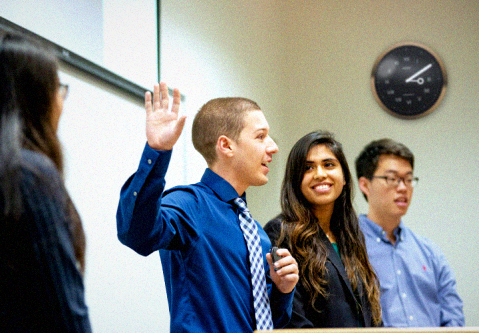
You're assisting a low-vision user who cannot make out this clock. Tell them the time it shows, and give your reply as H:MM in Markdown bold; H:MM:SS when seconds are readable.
**3:10**
